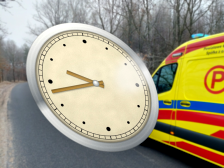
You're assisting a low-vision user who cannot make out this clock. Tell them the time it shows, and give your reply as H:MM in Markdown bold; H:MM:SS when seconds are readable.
**9:43**
